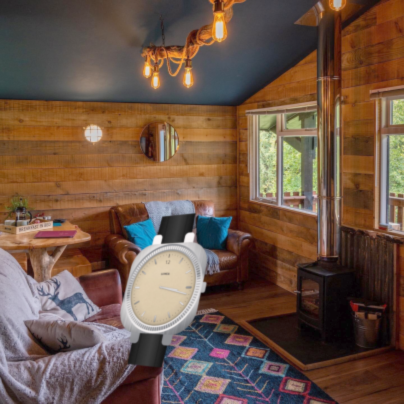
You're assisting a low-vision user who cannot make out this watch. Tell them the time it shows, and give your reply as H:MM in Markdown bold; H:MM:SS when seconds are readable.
**3:17**
